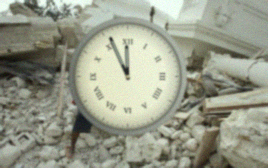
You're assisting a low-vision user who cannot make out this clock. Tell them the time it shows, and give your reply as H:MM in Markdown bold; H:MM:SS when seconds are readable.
**11:56**
